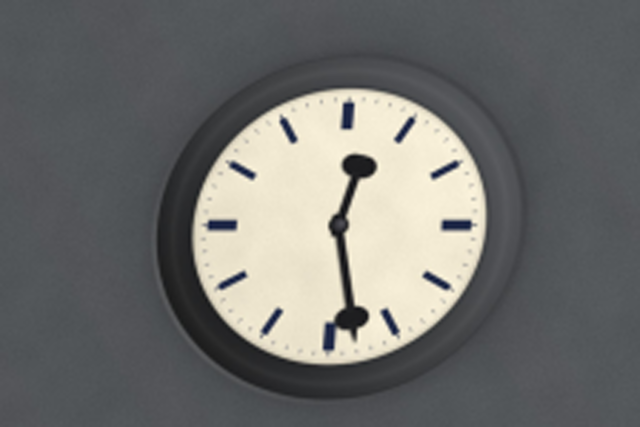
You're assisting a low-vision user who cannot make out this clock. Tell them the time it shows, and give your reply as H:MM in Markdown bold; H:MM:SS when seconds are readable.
**12:28**
